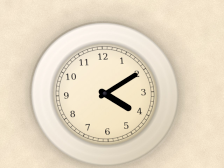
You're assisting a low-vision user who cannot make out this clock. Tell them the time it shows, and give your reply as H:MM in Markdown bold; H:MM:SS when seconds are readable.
**4:10**
